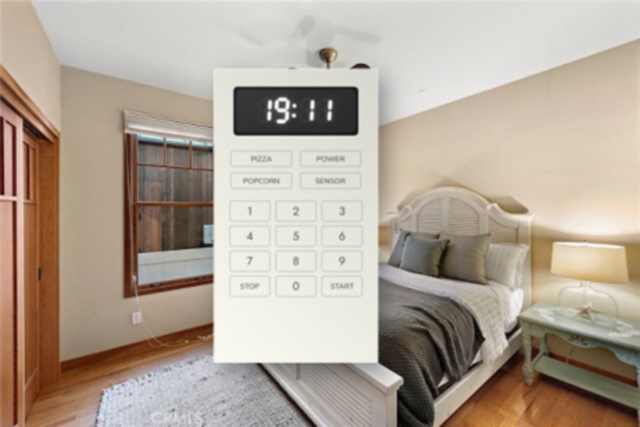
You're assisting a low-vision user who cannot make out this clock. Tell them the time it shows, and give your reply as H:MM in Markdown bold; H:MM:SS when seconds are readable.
**19:11**
